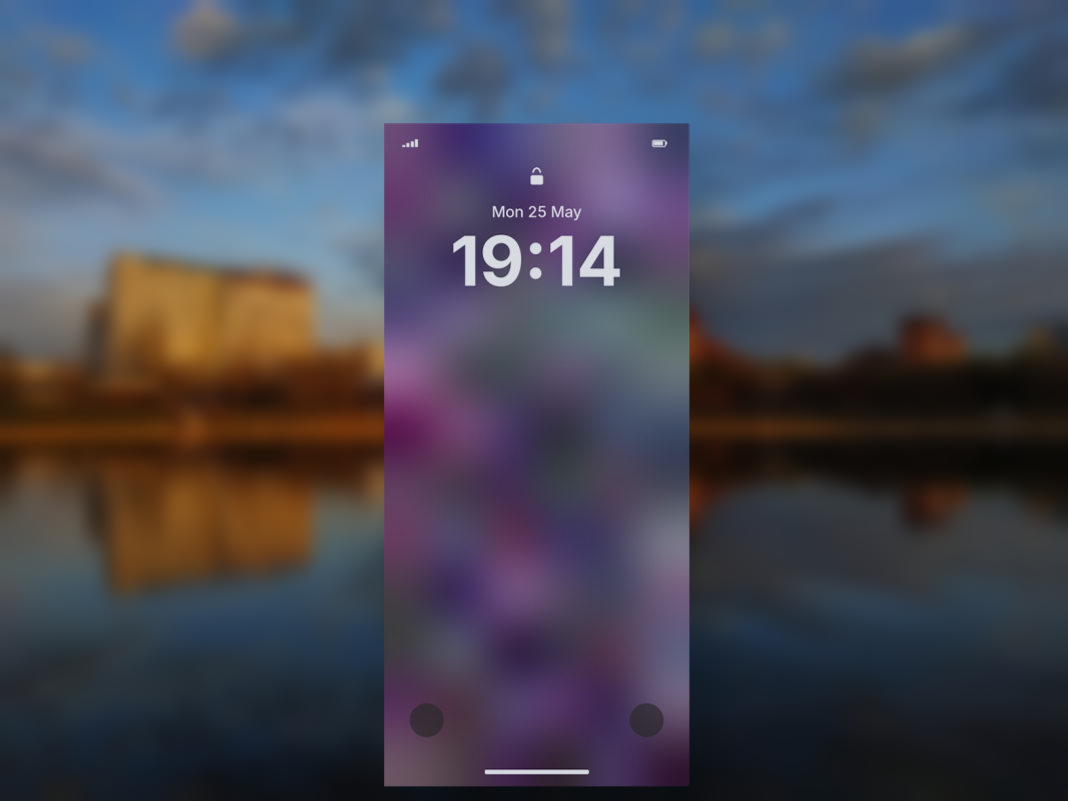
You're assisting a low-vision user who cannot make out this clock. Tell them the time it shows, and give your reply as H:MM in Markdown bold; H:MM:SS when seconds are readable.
**19:14**
